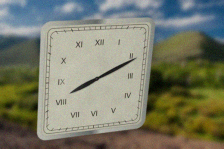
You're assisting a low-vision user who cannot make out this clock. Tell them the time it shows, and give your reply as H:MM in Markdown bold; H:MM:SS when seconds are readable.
**8:11**
